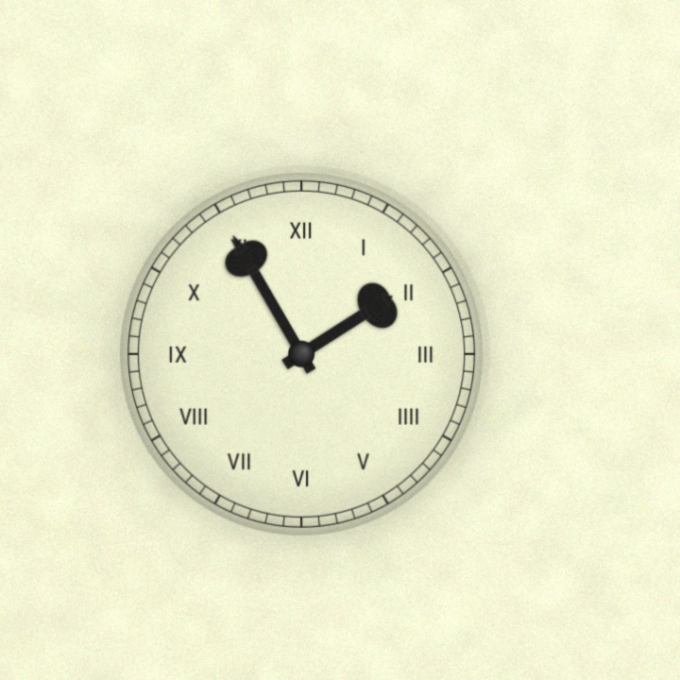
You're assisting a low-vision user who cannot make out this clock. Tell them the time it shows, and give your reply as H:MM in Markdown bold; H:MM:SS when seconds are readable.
**1:55**
